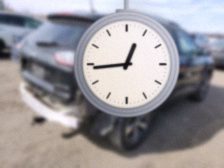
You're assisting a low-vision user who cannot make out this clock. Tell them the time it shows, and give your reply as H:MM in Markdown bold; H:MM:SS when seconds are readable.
**12:44**
